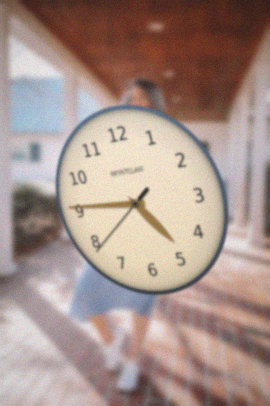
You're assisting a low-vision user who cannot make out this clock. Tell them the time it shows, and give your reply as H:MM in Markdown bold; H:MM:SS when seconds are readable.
**4:45:39**
